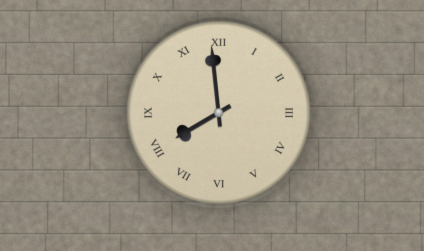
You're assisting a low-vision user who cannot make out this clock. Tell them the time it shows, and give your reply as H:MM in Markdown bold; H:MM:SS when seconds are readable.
**7:59**
